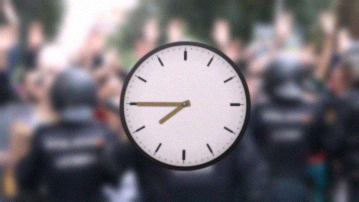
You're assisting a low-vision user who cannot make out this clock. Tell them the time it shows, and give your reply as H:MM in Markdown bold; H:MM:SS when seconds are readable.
**7:45**
